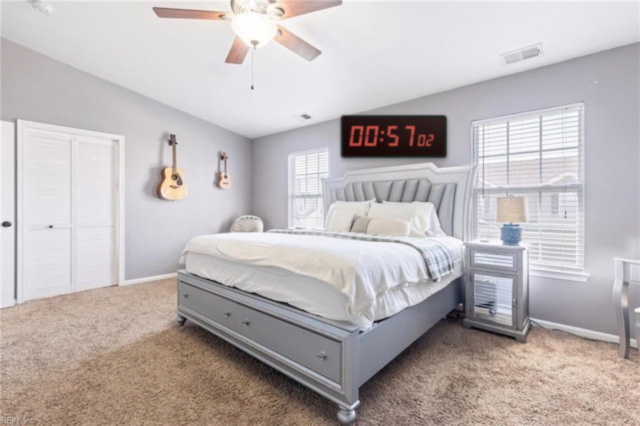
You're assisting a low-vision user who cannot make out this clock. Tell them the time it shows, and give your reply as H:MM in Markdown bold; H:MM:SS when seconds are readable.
**0:57:02**
